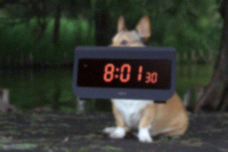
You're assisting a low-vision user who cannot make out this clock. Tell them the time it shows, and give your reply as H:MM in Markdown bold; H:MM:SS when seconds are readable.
**8:01**
